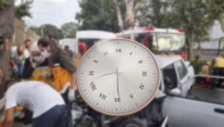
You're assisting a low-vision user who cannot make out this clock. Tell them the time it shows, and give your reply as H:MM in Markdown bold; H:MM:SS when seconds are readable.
**8:29**
